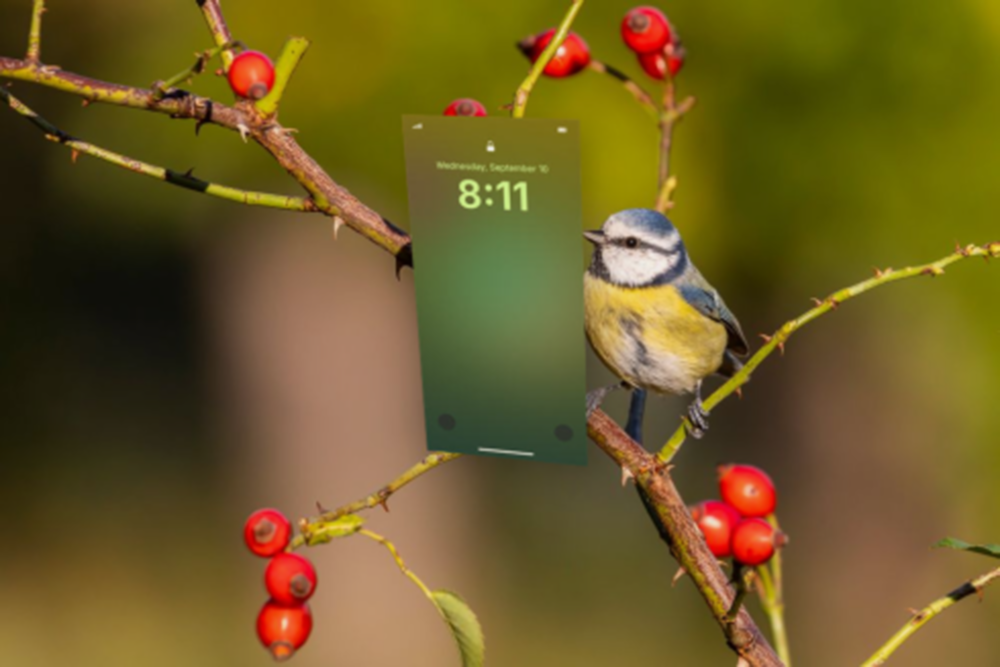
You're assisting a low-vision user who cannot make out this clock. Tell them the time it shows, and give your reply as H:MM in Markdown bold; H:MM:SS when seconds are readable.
**8:11**
